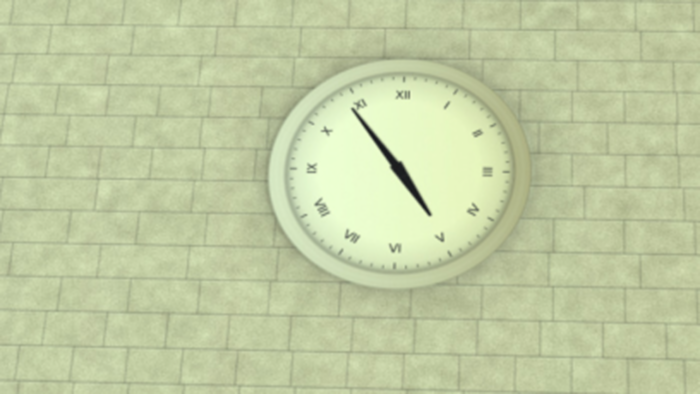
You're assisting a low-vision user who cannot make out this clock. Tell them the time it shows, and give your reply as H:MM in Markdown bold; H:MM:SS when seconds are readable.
**4:54**
